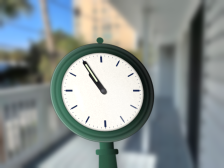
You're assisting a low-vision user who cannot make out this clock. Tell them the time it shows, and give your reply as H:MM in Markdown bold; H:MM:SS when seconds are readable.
**10:55**
